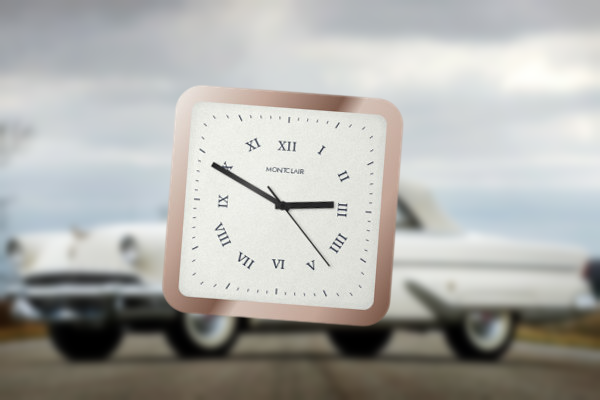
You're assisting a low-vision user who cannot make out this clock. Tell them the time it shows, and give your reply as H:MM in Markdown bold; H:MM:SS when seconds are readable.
**2:49:23**
